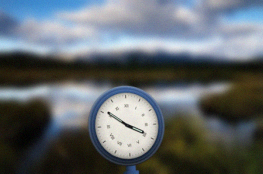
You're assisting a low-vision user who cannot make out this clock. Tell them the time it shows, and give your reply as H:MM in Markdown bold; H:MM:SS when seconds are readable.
**3:51**
